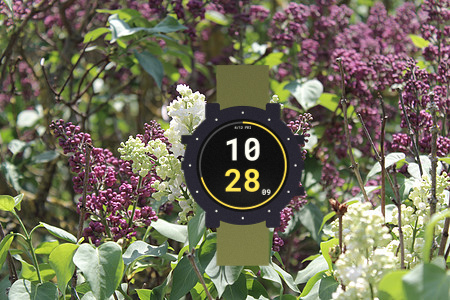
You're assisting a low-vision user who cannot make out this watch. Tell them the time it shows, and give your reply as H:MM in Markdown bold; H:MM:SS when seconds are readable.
**10:28:09**
